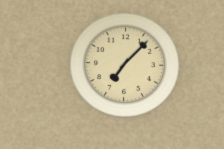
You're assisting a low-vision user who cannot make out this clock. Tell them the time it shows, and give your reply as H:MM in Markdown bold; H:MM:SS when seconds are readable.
**7:07**
